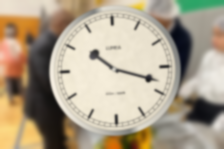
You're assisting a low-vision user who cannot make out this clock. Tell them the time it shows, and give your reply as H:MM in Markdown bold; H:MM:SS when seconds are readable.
**10:18**
